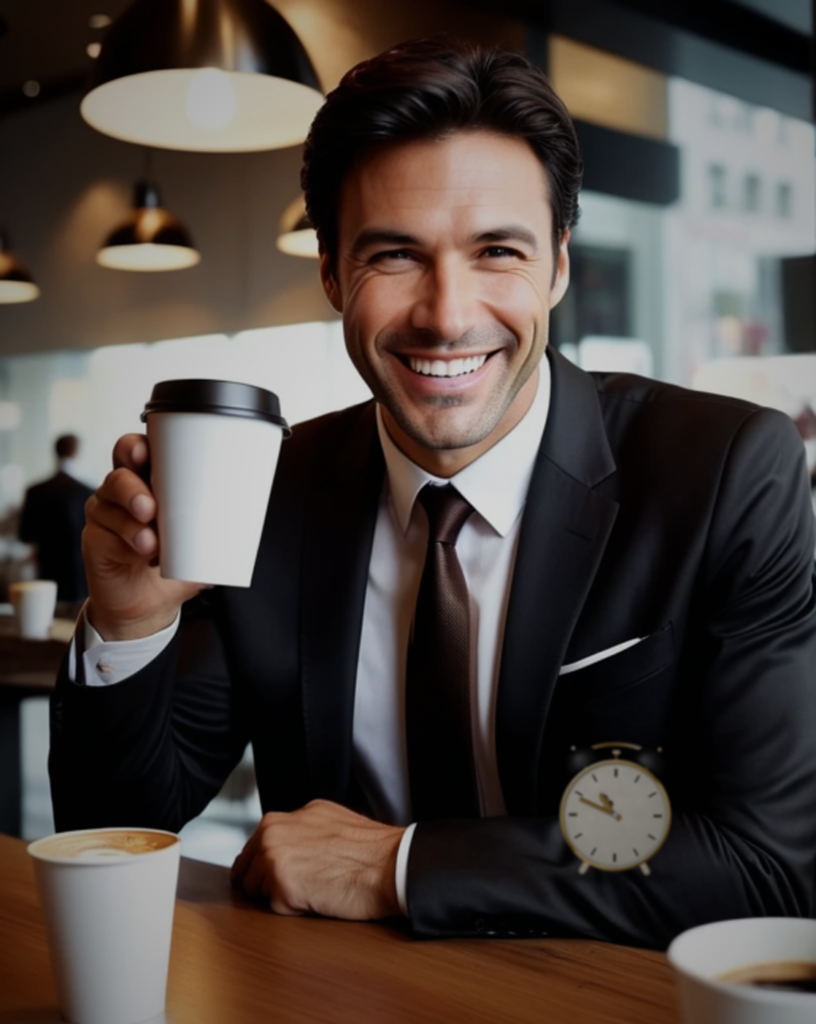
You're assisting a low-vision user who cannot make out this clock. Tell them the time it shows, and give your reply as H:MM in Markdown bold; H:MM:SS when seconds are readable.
**10:49**
